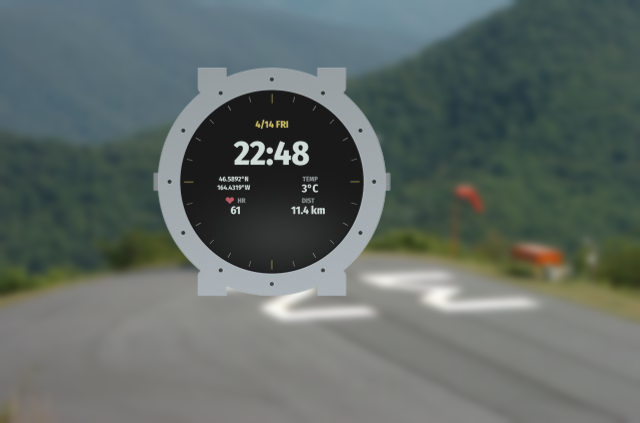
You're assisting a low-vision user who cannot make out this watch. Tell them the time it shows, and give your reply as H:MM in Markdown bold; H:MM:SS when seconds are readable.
**22:48**
